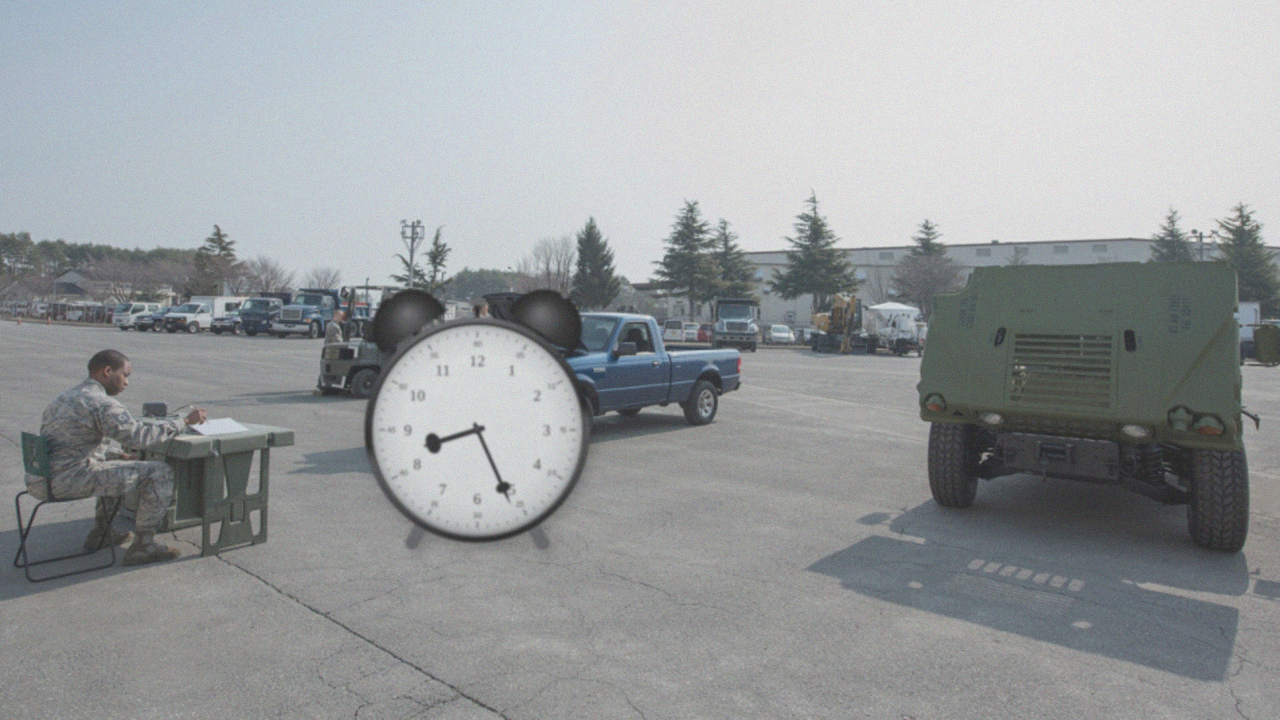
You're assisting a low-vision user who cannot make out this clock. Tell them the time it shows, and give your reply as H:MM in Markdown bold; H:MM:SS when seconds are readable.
**8:26**
